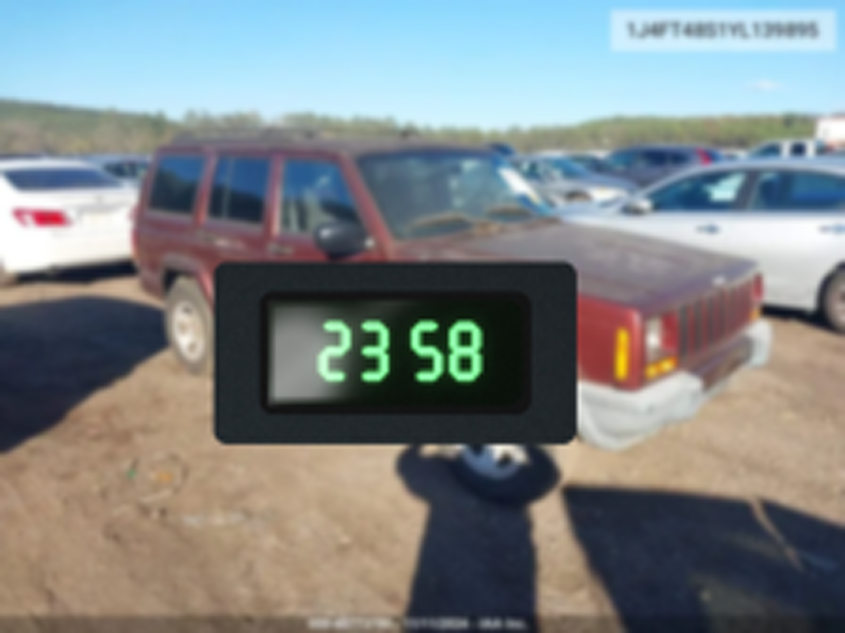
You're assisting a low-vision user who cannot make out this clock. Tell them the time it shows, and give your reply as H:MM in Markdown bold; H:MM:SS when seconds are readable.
**23:58**
